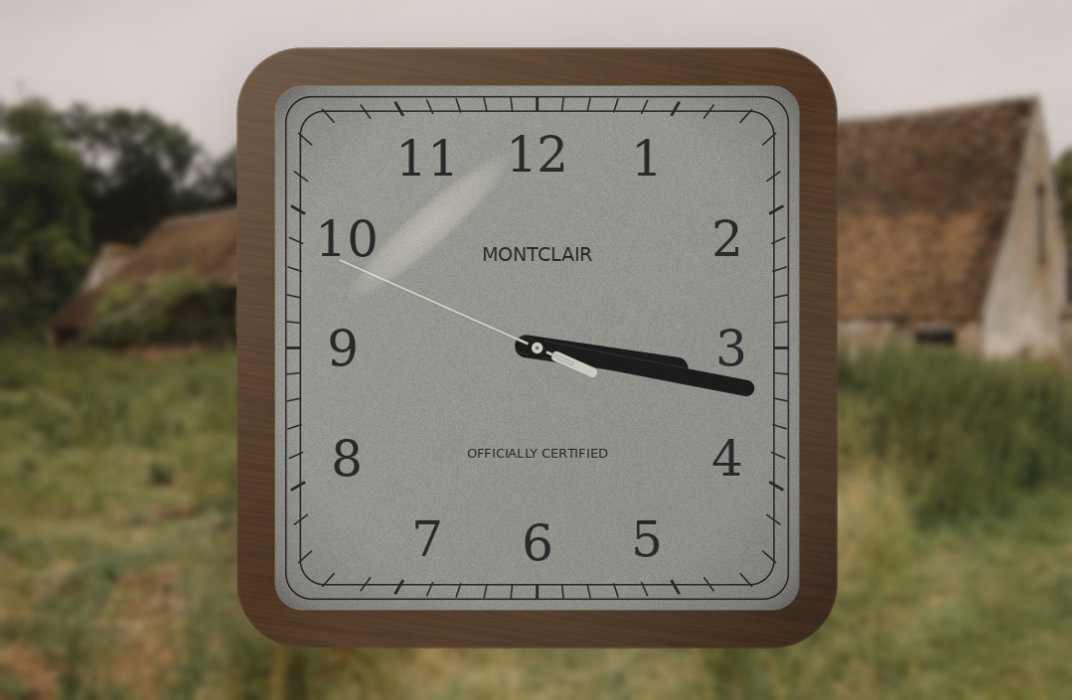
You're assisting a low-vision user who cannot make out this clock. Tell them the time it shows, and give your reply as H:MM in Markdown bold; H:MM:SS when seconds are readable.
**3:16:49**
